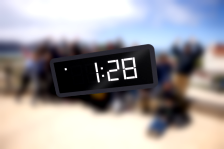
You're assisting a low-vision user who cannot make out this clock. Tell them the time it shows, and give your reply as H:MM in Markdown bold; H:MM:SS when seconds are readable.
**1:28**
